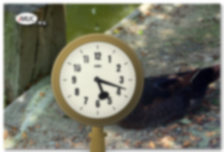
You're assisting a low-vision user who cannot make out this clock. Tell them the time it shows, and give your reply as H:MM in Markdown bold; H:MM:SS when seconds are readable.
**5:18**
